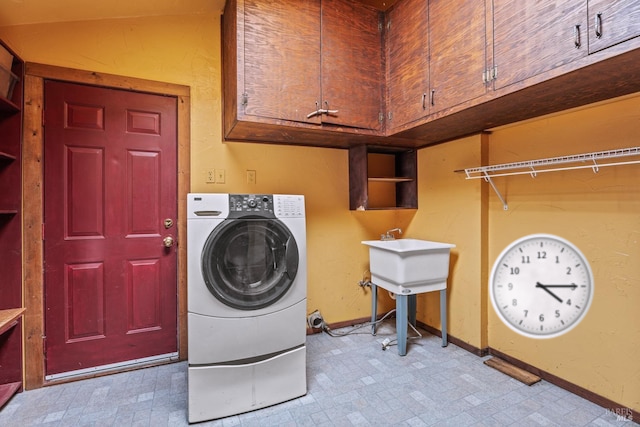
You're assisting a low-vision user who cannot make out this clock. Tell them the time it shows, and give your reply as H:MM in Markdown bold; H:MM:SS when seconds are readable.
**4:15**
